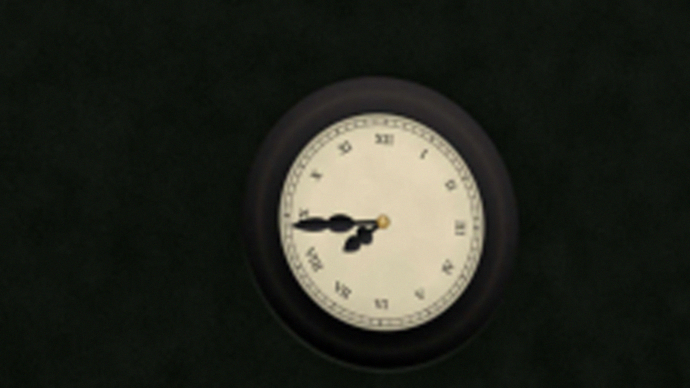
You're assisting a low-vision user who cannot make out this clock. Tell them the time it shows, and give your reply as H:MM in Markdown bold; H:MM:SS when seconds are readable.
**7:44**
